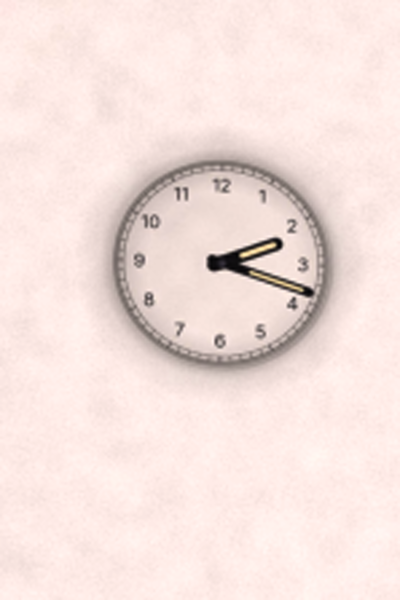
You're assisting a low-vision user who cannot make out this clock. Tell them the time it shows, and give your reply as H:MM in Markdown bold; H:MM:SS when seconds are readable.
**2:18**
